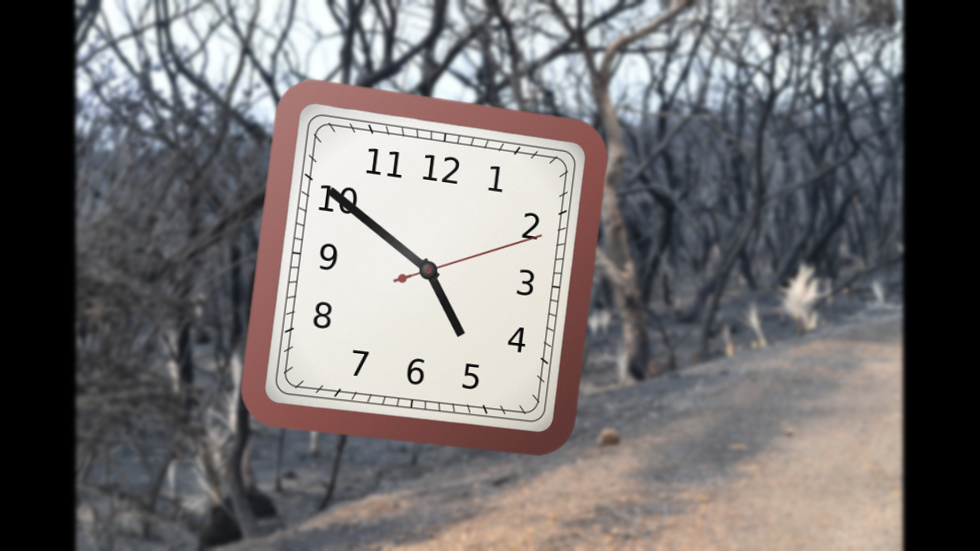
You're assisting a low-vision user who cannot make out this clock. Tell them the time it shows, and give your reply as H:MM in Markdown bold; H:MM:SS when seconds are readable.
**4:50:11**
